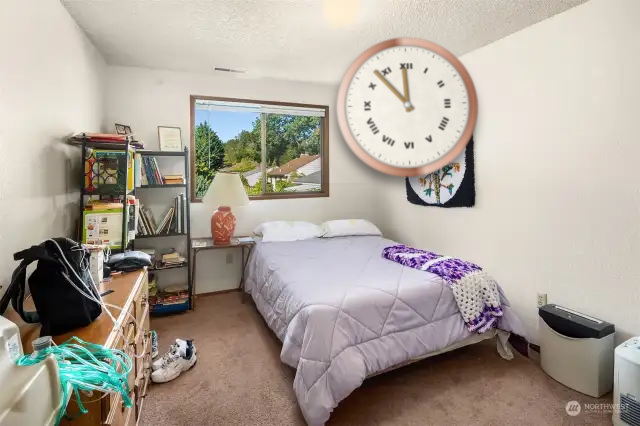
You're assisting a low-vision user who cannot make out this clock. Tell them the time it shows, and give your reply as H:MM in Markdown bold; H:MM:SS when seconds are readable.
**11:53**
